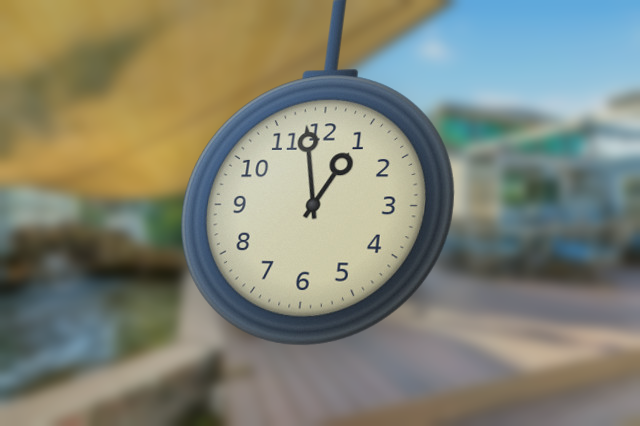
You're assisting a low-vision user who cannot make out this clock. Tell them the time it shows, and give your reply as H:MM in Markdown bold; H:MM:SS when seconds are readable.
**12:58**
